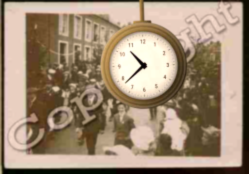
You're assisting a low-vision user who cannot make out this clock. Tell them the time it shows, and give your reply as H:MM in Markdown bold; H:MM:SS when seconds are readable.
**10:38**
